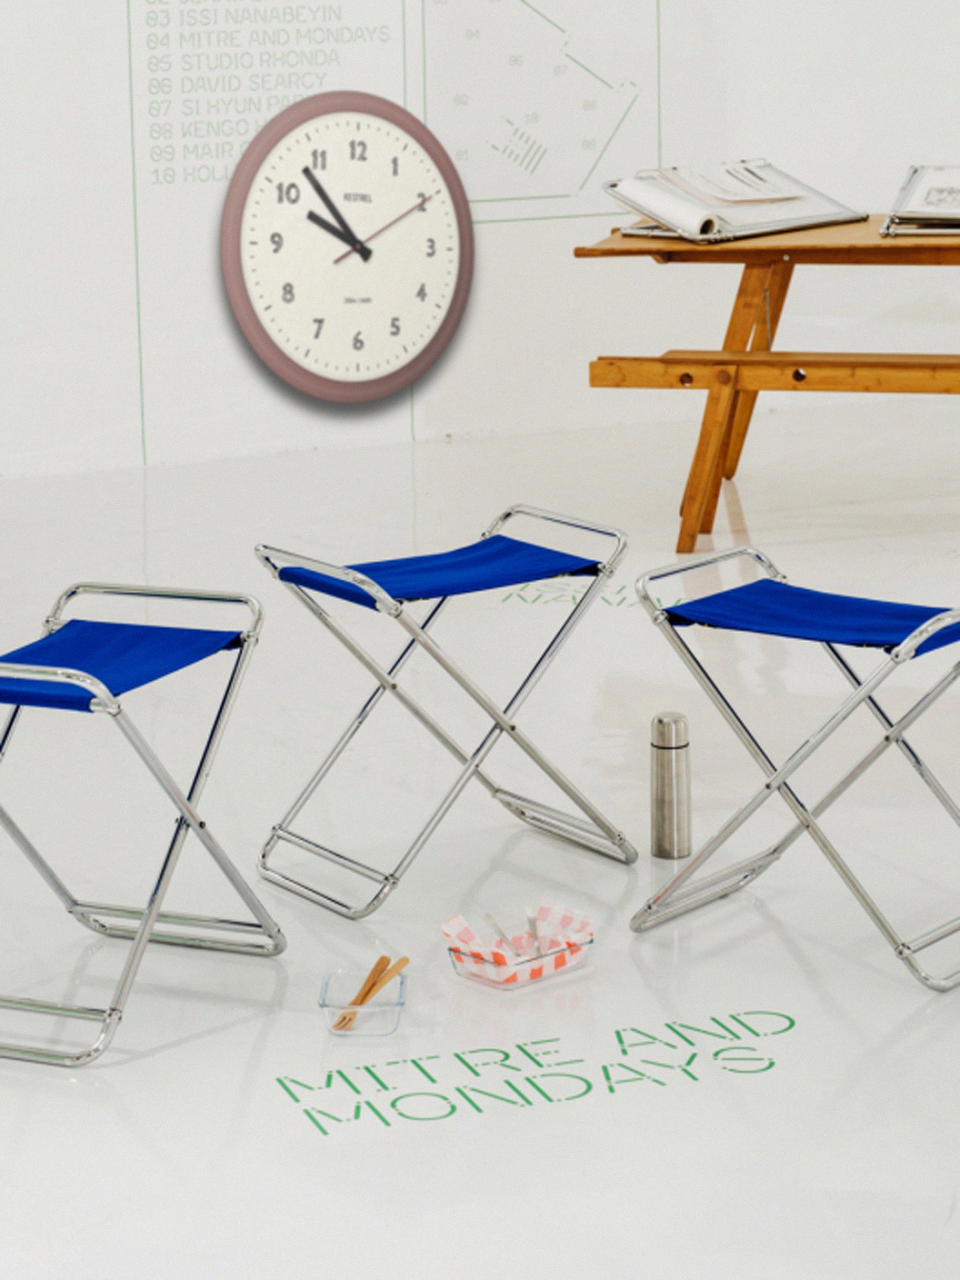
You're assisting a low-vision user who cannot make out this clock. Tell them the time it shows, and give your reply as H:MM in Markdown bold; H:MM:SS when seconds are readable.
**9:53:10**
